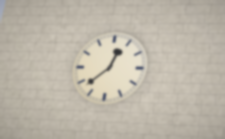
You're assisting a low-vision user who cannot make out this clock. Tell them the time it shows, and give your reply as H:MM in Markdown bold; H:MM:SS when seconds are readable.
**12:38**
